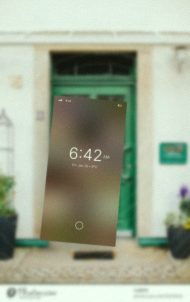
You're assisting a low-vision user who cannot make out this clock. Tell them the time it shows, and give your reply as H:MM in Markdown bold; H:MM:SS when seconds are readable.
**6:42**
